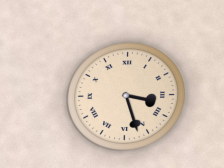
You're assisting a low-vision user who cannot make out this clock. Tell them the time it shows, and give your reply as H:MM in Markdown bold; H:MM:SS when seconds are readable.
**3:27**
